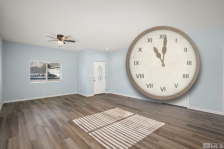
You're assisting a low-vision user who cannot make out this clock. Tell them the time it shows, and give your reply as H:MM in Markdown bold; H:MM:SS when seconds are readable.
**11:01**
